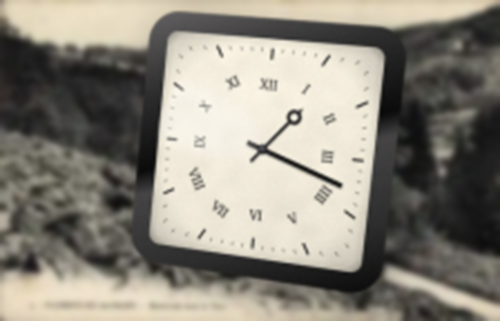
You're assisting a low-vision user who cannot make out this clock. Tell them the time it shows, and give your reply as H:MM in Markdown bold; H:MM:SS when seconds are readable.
**1:18**
